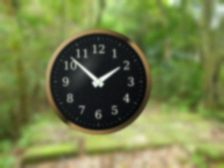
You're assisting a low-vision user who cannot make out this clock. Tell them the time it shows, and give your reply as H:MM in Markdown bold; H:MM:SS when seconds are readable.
**1:52**
